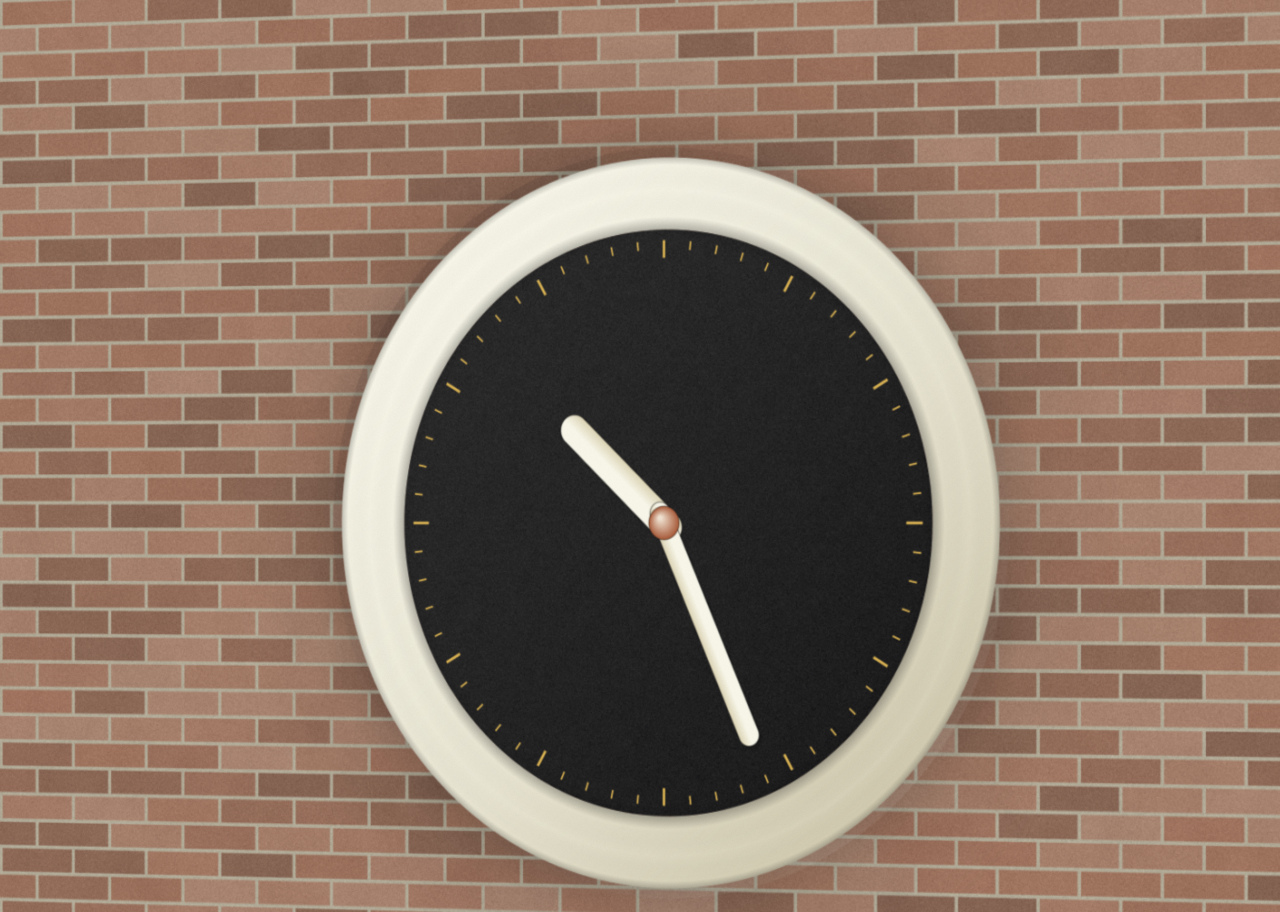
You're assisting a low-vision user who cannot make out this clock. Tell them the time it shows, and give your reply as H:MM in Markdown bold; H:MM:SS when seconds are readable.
**10:26**
